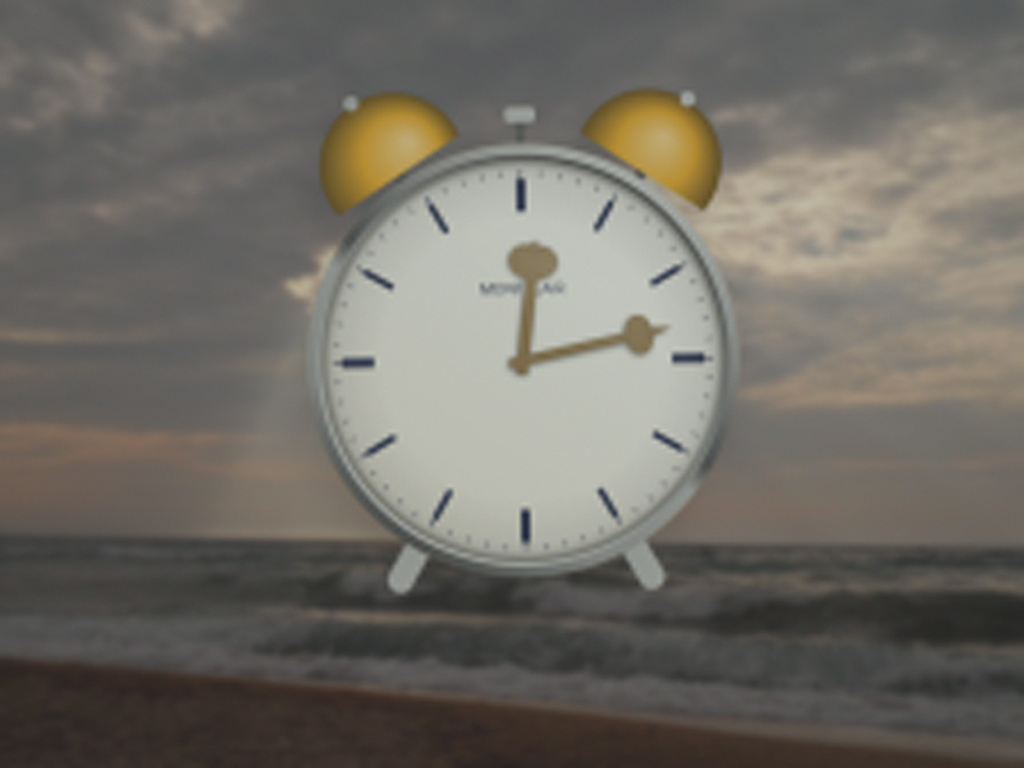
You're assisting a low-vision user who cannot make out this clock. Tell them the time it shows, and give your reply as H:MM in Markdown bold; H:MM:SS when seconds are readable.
**12:13**
